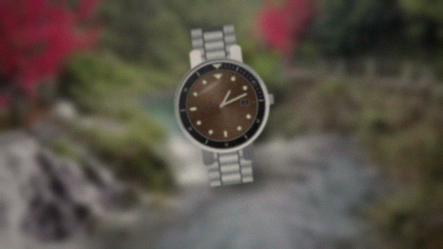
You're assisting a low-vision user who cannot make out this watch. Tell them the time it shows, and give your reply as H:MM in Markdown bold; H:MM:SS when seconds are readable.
**1:12**
